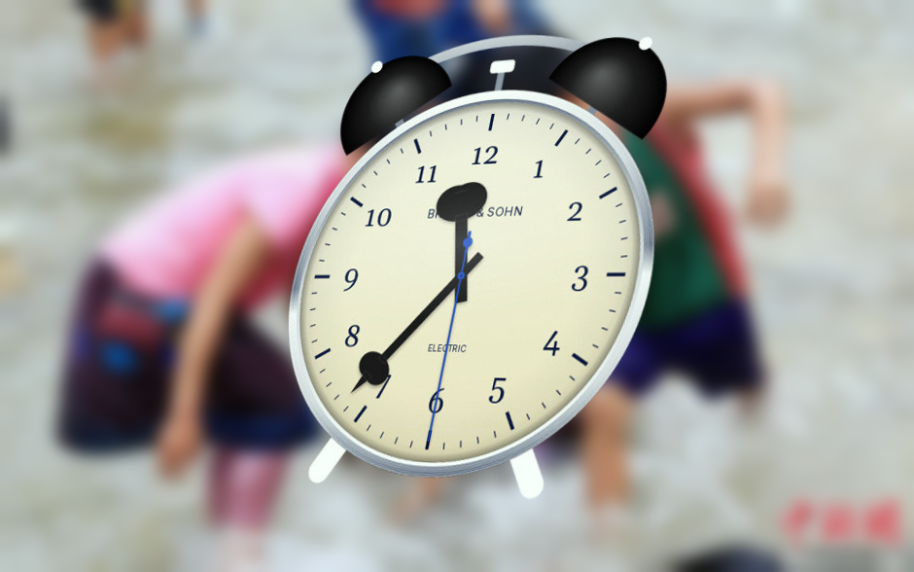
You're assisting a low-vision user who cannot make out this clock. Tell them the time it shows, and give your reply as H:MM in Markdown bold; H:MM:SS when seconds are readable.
**11:36:30**
